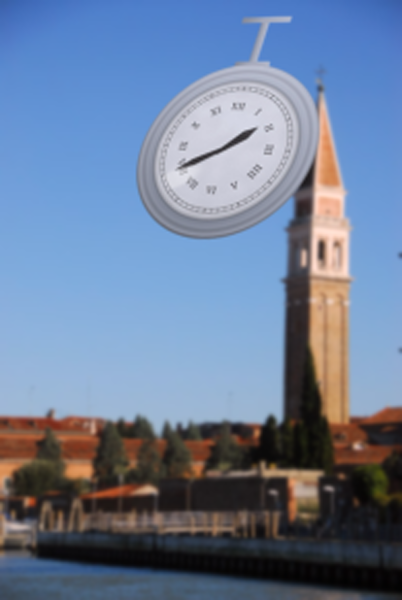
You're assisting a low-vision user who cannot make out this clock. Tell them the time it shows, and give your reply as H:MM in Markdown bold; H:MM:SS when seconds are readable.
**1:40**
